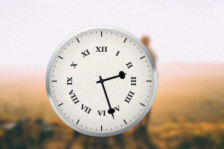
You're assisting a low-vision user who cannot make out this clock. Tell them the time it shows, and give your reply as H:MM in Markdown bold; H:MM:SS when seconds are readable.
**2:27**
